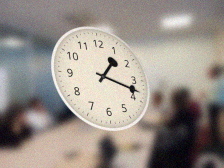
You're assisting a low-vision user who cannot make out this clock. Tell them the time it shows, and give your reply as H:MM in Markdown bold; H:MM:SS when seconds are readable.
**1:18**
